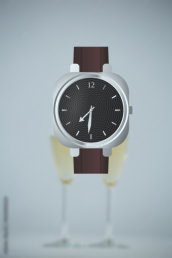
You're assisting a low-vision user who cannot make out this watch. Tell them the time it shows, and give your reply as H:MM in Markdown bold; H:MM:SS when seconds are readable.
**7:31**
